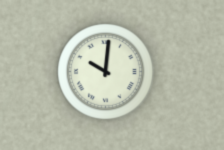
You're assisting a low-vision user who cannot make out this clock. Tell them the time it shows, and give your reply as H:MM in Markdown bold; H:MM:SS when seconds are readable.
**10:01**
